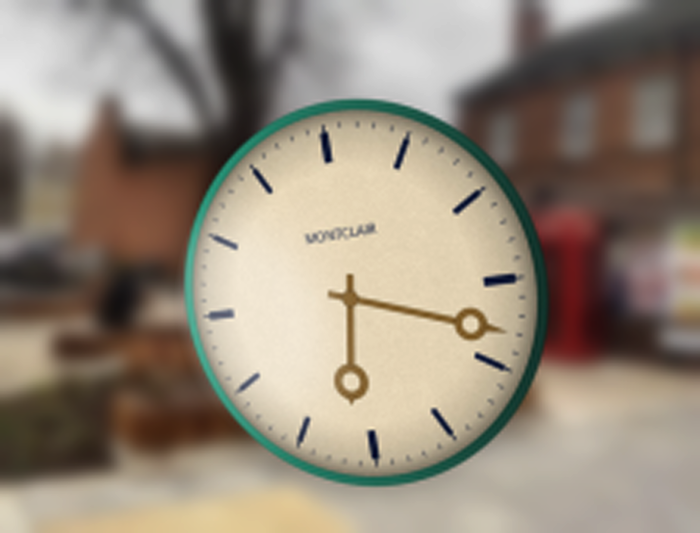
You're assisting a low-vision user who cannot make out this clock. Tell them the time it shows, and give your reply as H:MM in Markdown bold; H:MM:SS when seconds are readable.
**6:18**
